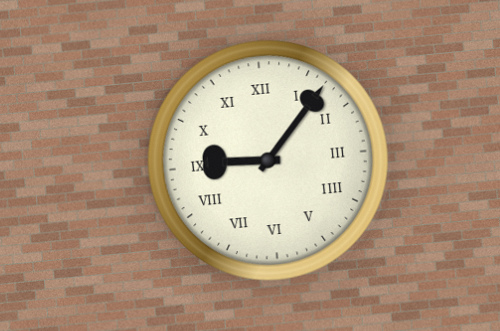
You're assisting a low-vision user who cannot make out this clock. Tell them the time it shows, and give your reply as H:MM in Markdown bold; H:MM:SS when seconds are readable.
**9:07**
